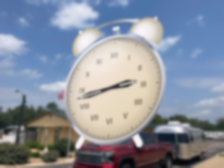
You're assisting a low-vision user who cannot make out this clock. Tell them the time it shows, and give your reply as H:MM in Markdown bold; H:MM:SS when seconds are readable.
**2:43**
